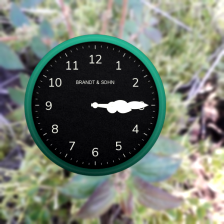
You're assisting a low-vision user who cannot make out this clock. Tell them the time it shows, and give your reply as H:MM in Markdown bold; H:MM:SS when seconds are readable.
**3:15**
